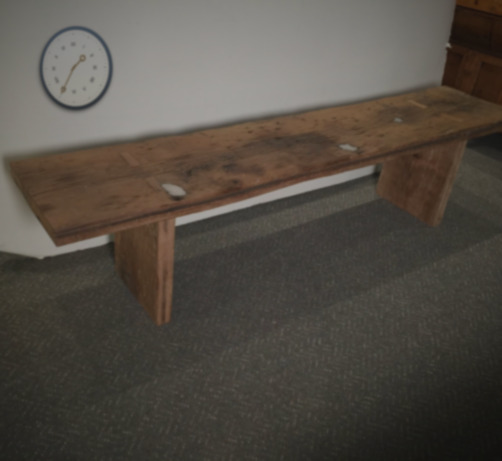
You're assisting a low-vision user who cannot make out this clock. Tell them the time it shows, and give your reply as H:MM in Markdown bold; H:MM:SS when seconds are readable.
**1:35**
